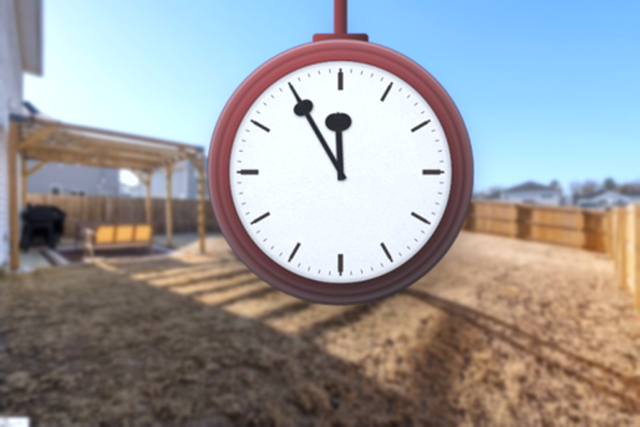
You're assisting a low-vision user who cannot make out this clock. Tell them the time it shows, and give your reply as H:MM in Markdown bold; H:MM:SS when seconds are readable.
**11:55**
